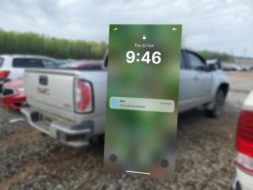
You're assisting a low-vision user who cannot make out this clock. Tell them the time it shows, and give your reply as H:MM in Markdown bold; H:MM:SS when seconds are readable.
**9:46**
